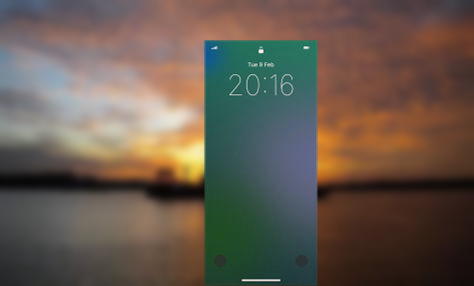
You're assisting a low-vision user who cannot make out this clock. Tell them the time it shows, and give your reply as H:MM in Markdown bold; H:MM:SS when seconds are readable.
**20:16**
